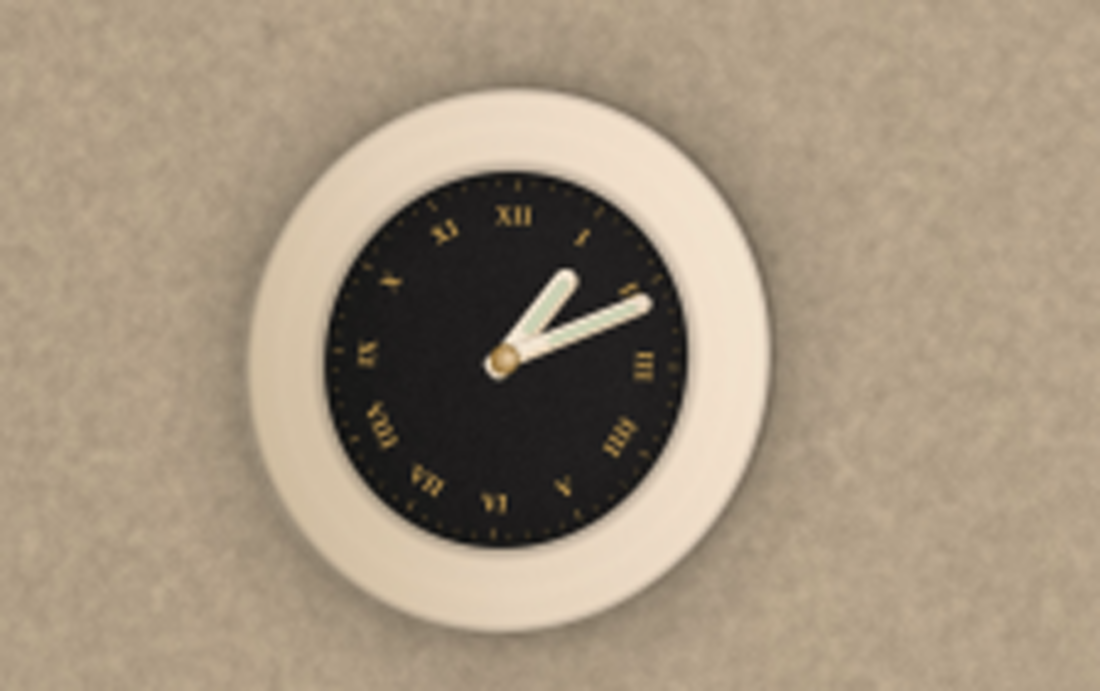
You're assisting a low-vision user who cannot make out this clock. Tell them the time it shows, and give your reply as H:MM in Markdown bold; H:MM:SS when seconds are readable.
**1:11**
